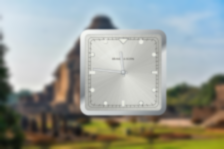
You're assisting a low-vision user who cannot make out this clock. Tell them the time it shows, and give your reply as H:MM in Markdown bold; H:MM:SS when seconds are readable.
**11:46**
